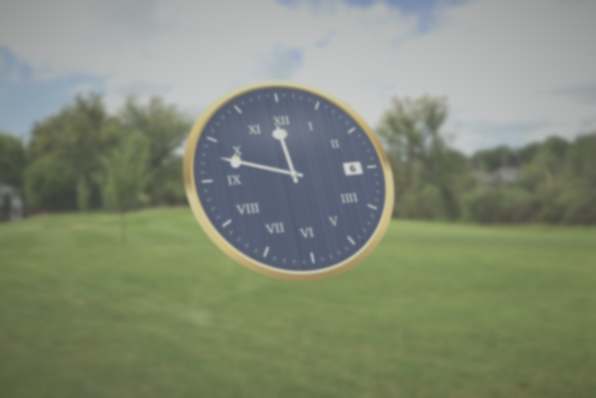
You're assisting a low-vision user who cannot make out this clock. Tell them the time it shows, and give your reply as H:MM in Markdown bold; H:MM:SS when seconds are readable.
**11:48**
